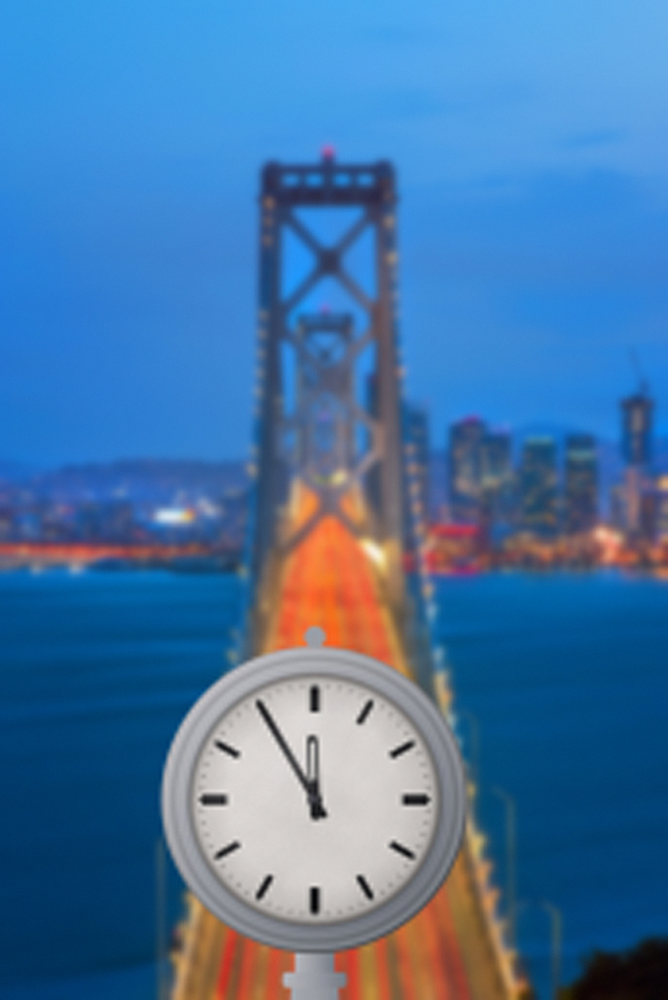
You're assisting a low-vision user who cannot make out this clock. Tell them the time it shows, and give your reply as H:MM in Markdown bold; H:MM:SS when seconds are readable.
**11:55**
